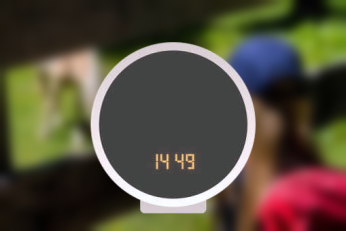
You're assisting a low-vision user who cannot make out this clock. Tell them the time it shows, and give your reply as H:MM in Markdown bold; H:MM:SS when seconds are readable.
**14:49**
